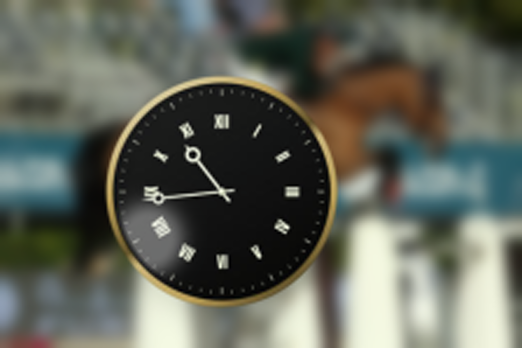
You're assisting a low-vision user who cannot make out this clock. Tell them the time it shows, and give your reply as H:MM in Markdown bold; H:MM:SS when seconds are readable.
**10:44**
